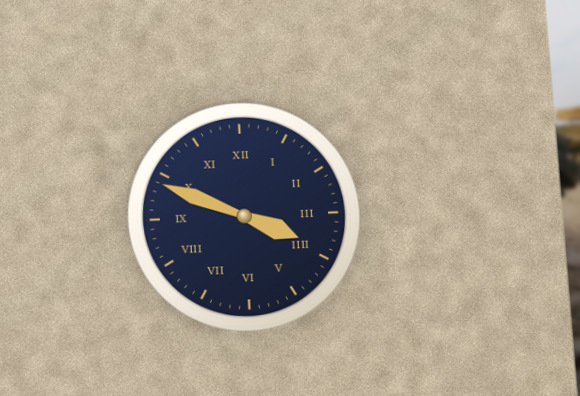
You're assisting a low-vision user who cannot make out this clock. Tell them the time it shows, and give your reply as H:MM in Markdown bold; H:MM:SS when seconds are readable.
**3:49**
